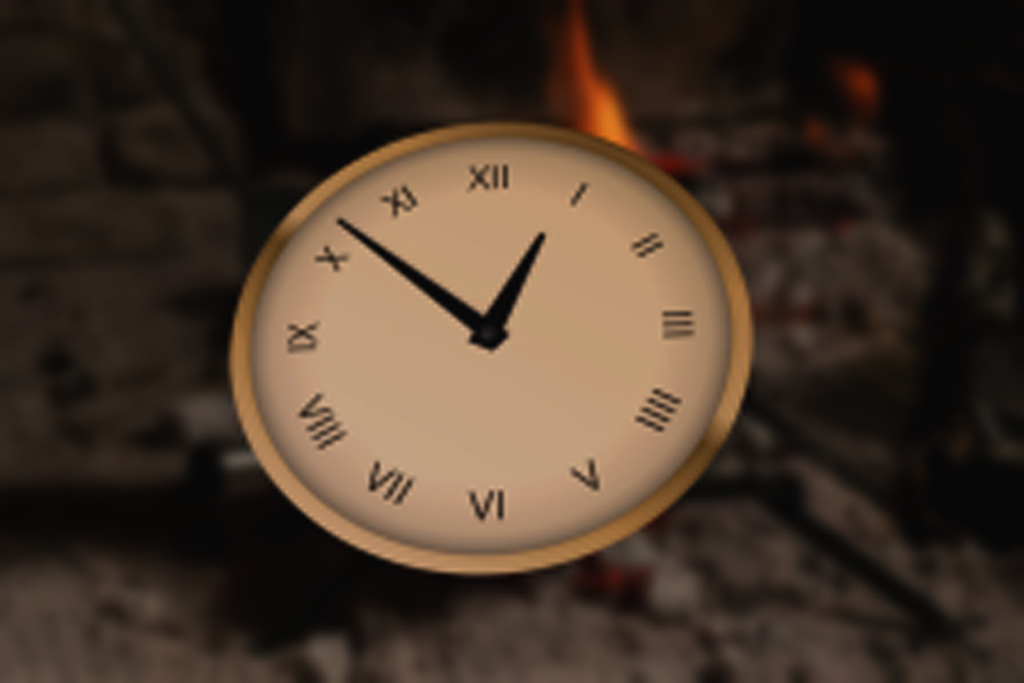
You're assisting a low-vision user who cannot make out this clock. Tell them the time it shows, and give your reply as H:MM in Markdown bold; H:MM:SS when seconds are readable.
**12:52**
